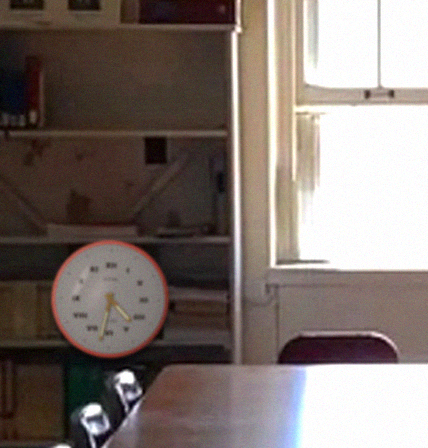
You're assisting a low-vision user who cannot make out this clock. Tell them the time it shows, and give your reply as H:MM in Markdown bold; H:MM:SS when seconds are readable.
**4:32**
